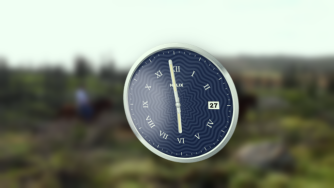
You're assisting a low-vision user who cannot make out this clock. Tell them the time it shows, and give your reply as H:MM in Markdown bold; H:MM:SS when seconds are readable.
**5:59**
